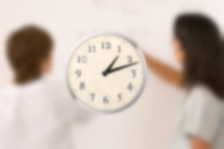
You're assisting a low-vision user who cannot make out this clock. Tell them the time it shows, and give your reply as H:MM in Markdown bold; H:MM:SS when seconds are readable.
**1:12**
